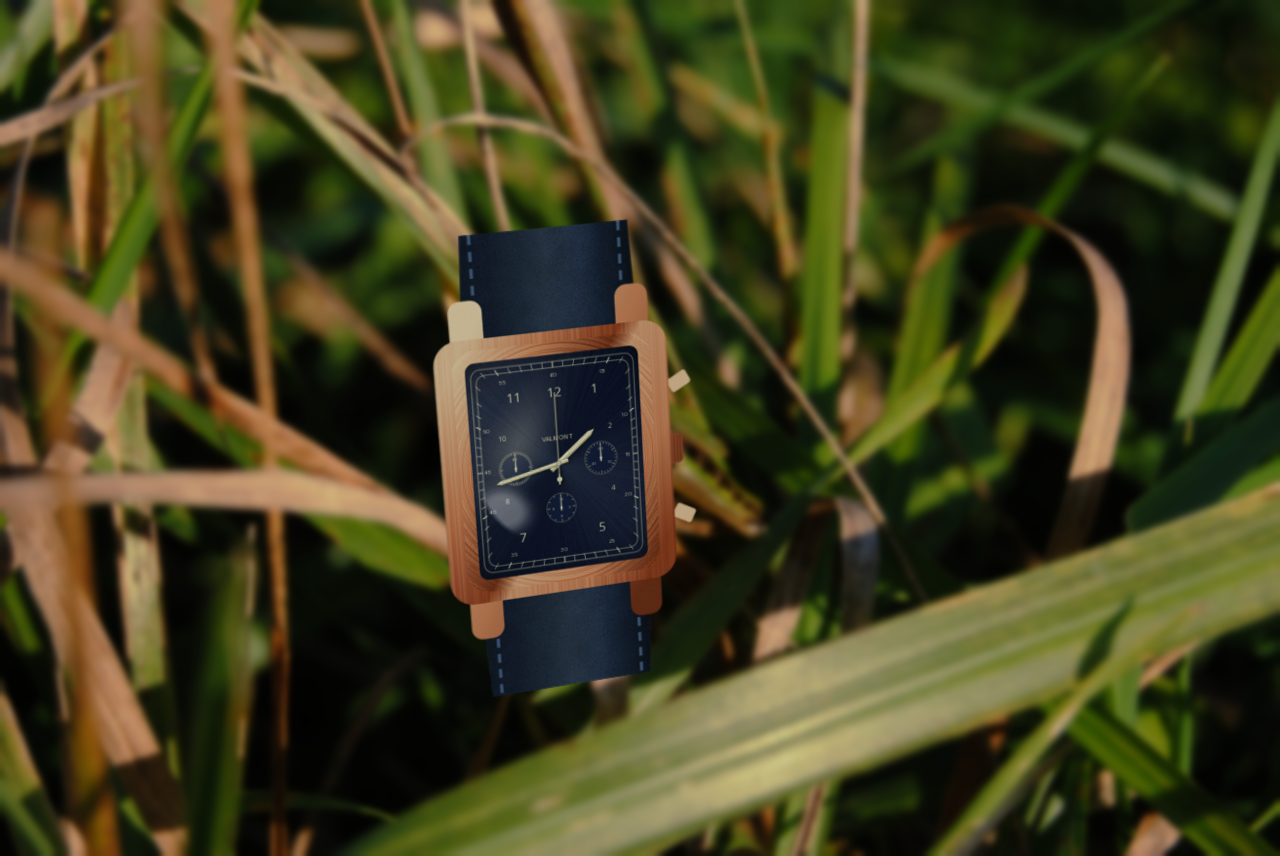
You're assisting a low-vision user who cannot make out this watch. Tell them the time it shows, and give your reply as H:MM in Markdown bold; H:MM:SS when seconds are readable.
**1:43**
